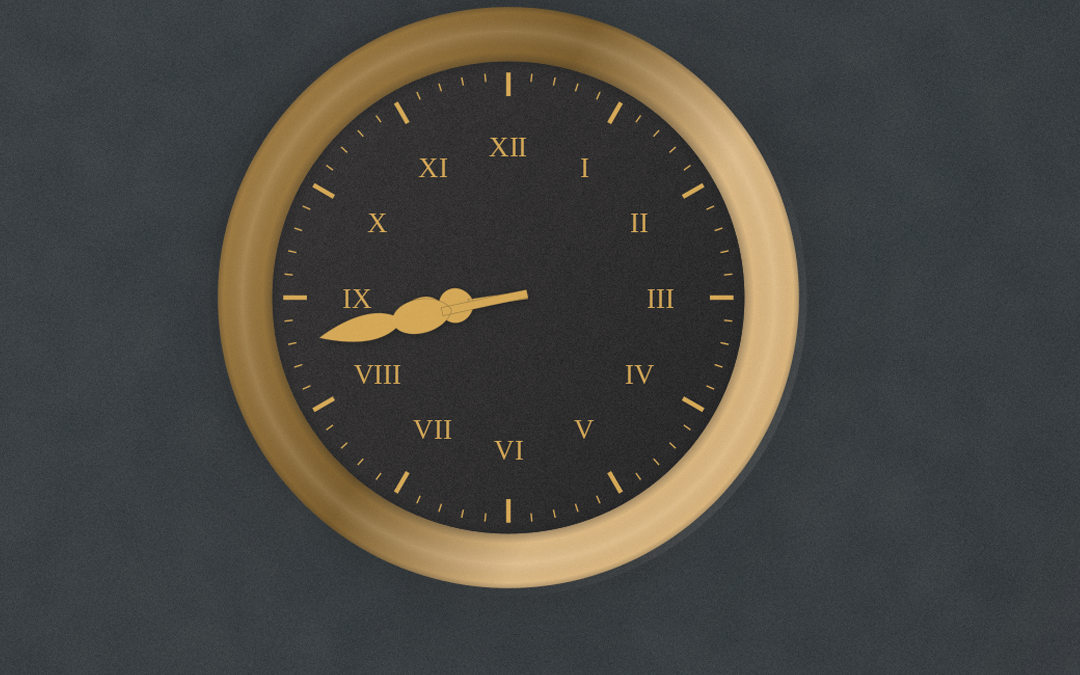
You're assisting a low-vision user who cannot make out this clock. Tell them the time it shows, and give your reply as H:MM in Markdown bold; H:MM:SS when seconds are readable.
**8:43**
